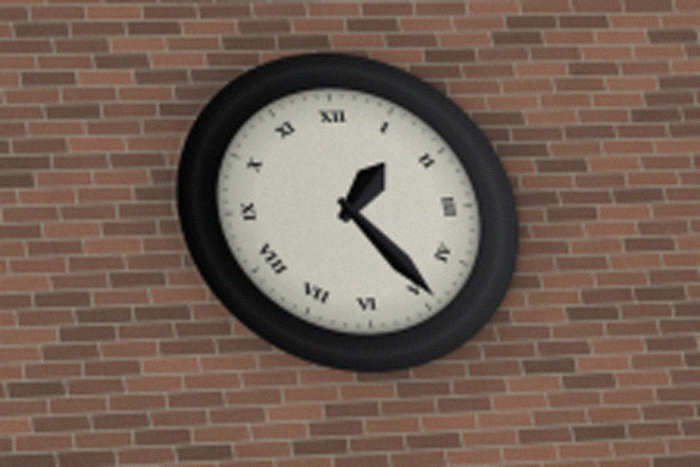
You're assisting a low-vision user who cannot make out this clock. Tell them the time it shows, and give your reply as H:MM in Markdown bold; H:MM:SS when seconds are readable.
**1:24**
